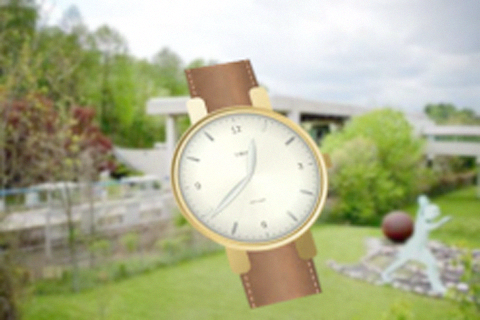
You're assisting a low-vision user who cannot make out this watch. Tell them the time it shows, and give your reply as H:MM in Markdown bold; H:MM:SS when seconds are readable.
**12:39**
